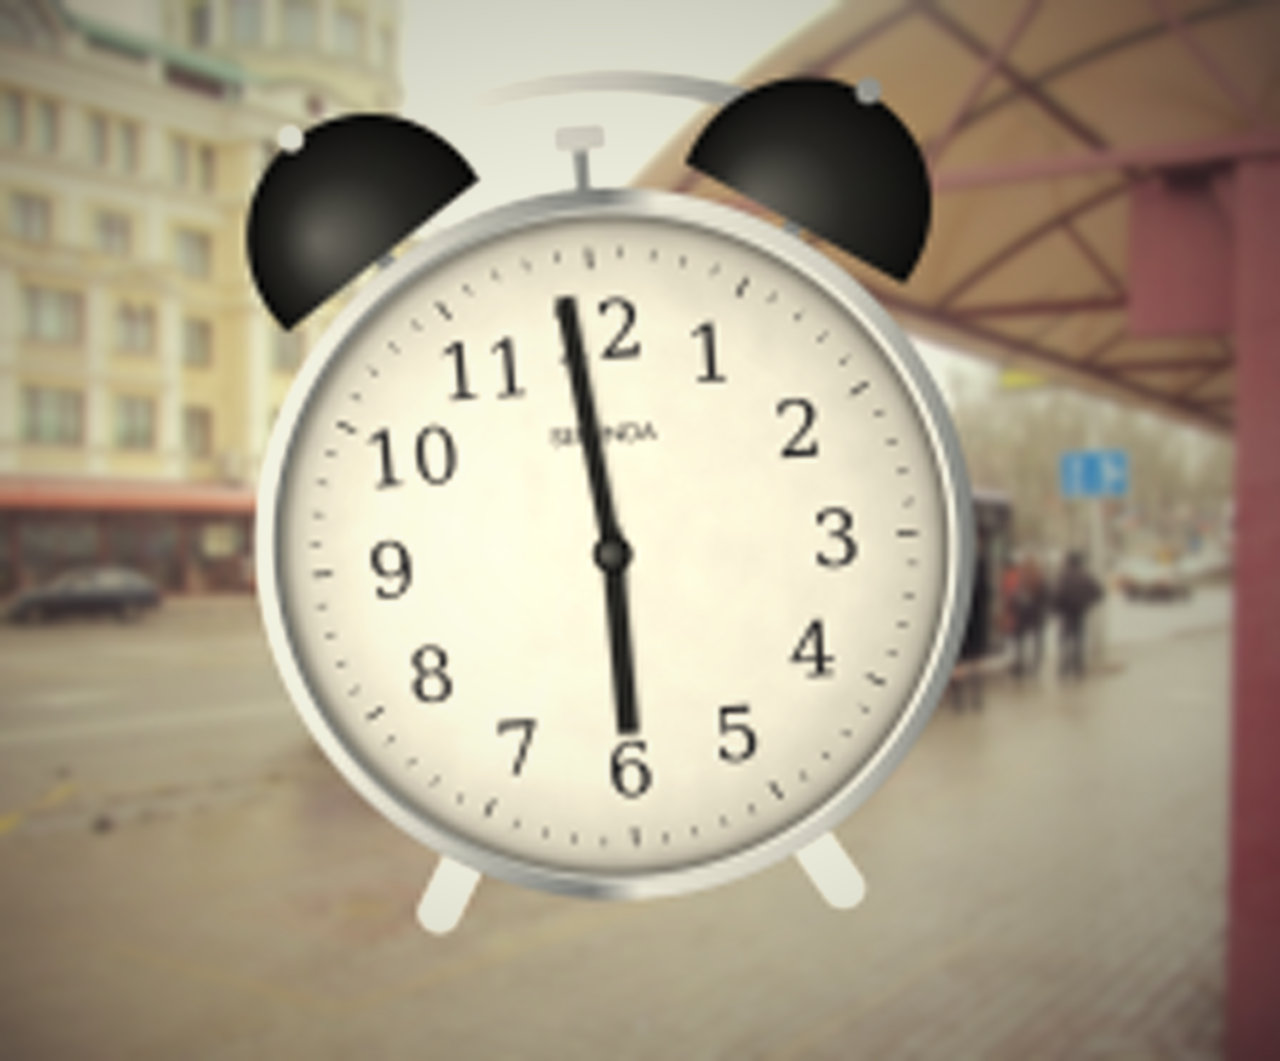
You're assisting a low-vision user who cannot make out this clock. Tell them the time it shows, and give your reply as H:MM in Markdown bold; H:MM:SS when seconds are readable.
**5:59**
